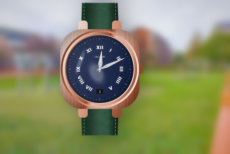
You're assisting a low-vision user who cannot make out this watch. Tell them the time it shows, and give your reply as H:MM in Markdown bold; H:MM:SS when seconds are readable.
**12:11**
